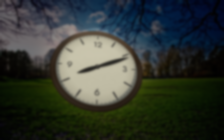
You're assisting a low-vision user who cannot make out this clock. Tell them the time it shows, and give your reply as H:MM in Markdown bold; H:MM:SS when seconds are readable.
**8:11**
